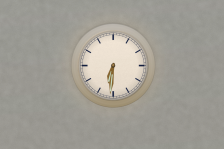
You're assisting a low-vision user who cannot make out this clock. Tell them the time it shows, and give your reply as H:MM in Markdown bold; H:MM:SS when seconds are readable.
**6:31**
